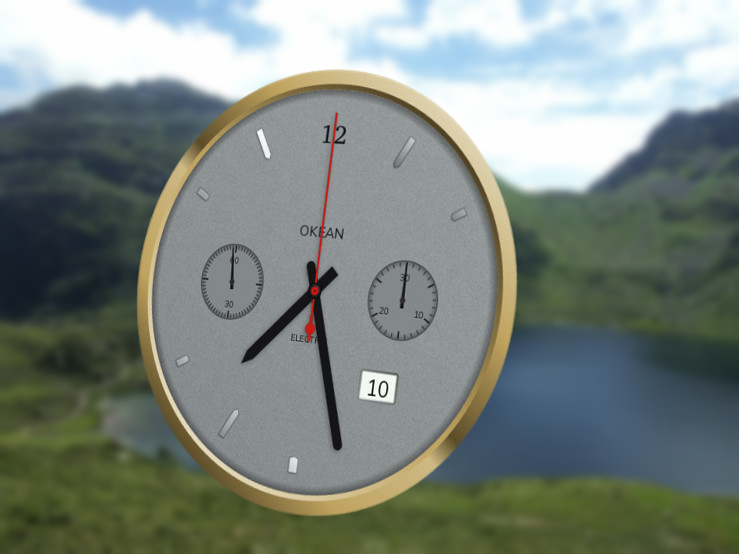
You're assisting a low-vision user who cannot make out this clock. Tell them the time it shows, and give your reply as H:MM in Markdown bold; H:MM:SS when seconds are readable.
**7:26:59**
